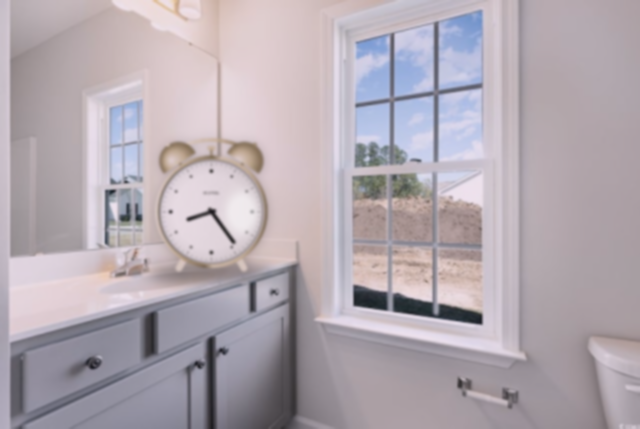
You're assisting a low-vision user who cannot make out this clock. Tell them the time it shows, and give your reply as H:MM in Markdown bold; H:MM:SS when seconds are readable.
**8:24**
